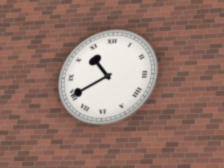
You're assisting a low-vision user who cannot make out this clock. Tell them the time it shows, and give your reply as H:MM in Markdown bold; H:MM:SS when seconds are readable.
**10:40**
